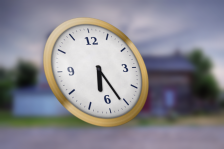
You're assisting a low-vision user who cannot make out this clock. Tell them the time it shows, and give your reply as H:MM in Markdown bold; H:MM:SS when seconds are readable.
**6:26**
